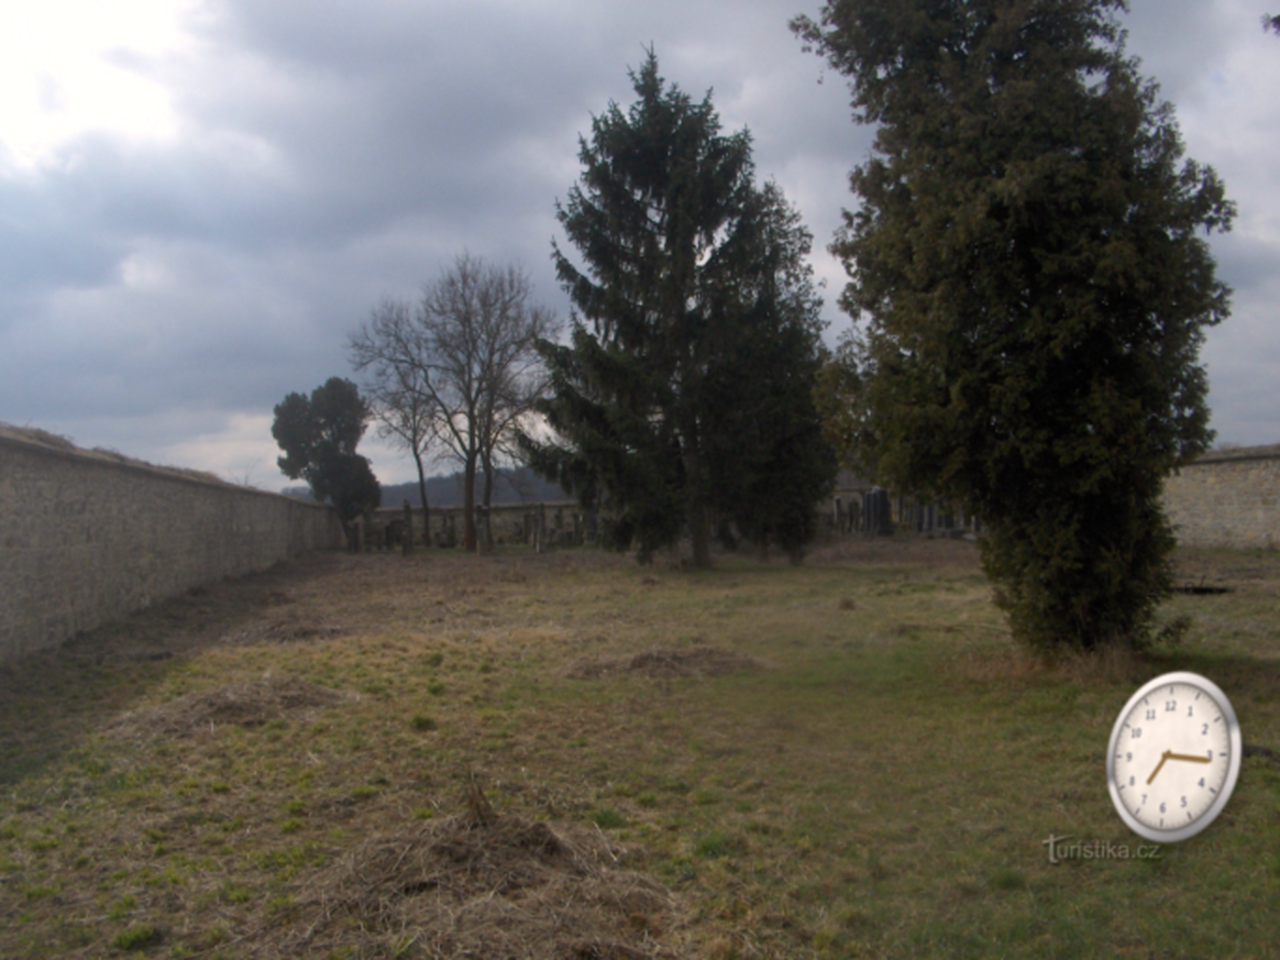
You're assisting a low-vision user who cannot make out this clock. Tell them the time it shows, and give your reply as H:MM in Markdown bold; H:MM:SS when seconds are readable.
**7:16**
